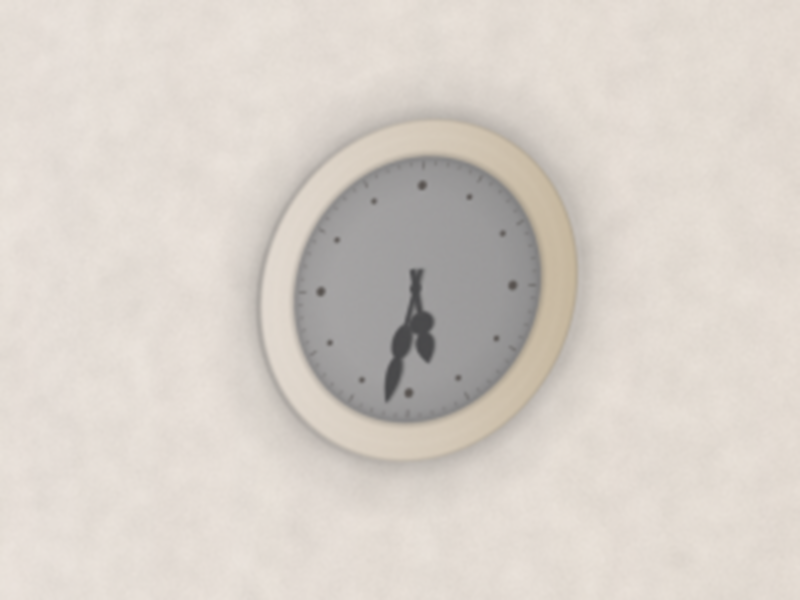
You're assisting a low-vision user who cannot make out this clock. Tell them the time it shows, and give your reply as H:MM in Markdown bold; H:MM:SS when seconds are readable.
**5:32**
